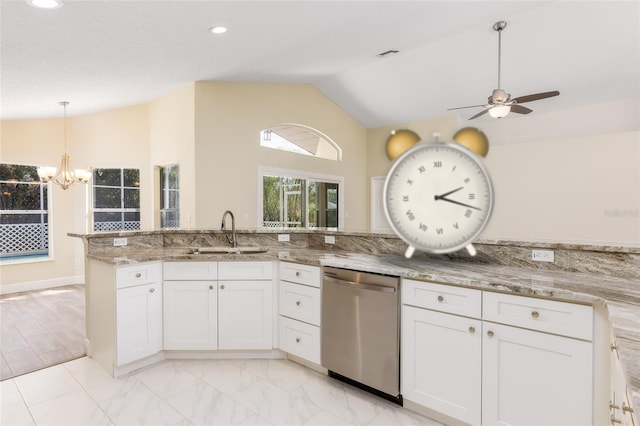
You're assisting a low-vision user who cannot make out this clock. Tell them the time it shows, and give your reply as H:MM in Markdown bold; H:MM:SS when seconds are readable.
**2:18**
